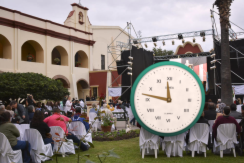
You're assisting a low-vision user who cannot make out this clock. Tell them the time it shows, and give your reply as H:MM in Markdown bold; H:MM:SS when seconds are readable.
**11:47**
